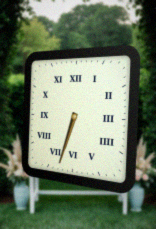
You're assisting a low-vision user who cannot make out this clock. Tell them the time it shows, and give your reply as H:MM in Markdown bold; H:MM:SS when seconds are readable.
**6:33**
